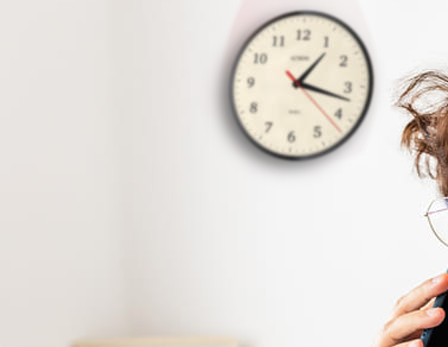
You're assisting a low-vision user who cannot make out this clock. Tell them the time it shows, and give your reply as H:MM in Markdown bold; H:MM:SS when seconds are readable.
**1:17:22**
